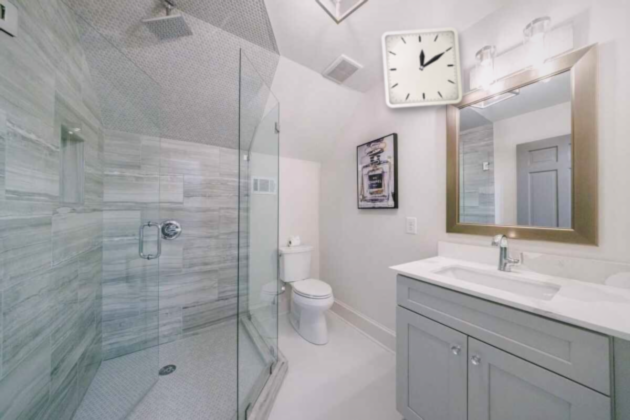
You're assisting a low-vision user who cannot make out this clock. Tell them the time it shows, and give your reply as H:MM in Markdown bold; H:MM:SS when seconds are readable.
**12:10**
